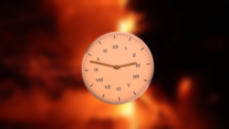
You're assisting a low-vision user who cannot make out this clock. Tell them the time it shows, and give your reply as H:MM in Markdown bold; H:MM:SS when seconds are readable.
**2:48**
